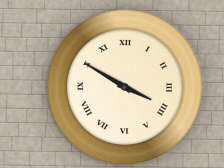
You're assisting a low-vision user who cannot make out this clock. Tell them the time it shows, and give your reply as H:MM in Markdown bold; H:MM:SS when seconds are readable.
**3:50**
